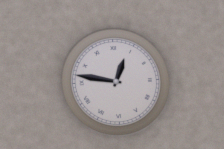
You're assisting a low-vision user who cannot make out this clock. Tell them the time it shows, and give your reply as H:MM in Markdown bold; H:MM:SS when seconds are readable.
**12:47**
